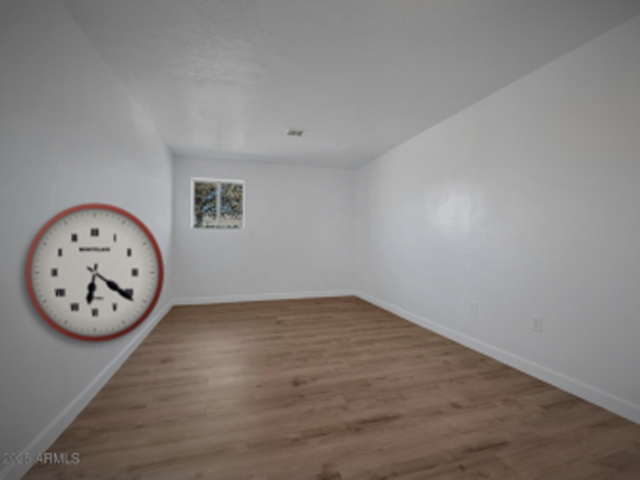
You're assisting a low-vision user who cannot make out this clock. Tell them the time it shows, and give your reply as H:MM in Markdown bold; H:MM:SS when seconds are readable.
**6:21**
